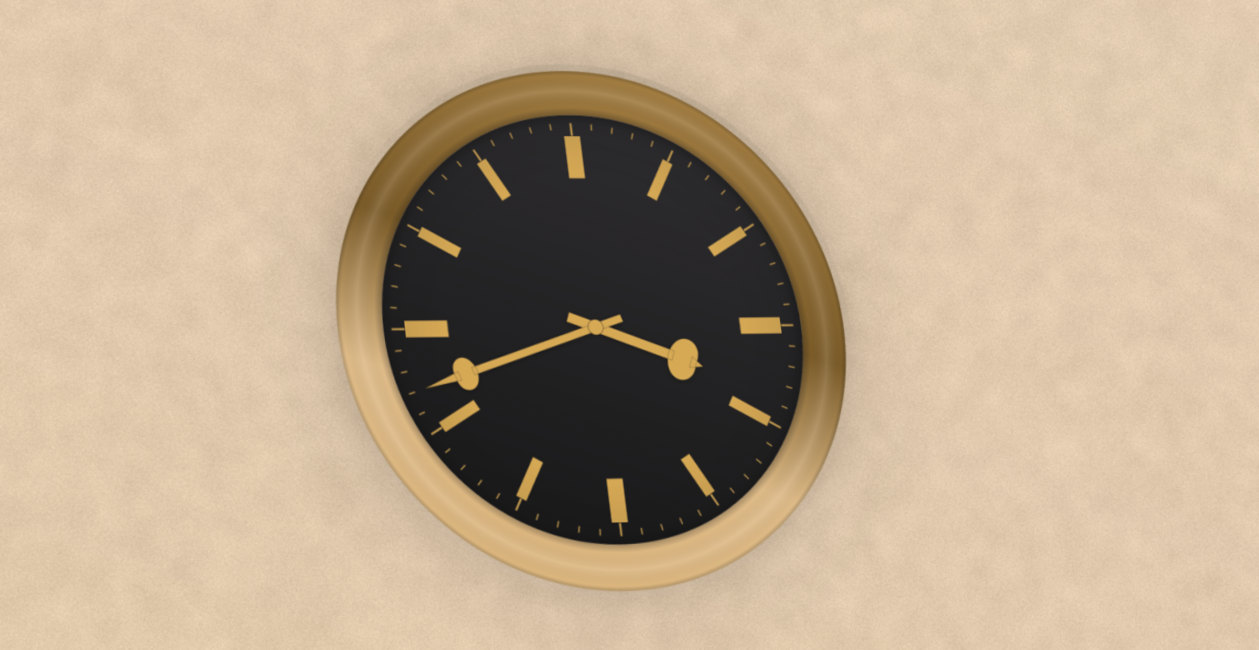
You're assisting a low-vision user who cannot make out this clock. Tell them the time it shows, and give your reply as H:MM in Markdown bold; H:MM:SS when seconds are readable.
**3:42**
